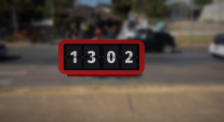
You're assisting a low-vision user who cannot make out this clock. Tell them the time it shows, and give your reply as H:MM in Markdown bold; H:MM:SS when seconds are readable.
**13:02**
